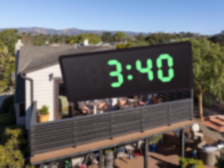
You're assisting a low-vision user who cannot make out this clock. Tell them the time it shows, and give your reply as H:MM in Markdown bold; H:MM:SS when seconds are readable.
**3:40**
